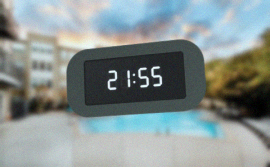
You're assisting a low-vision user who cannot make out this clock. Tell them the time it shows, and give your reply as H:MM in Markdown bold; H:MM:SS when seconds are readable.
**21:55**
